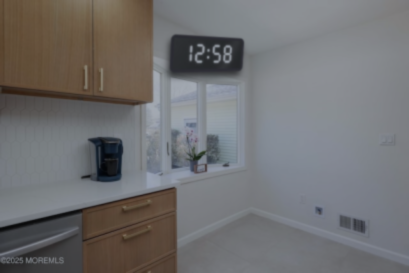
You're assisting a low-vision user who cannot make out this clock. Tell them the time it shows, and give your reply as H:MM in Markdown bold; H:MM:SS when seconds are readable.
**12:58**
